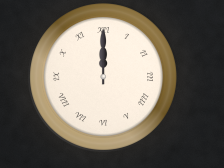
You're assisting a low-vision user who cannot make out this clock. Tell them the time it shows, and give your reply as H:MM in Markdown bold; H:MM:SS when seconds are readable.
**12:00**
